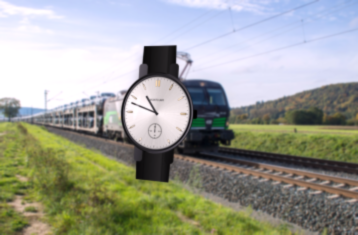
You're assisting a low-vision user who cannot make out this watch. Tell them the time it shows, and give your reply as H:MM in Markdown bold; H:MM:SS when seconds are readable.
**10:48**
